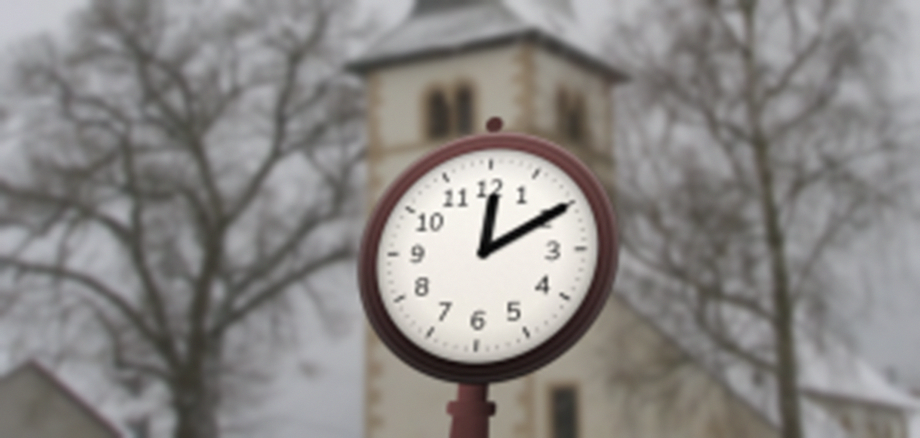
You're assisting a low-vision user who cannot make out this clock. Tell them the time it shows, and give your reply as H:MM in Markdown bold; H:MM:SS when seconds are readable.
**12:10**
